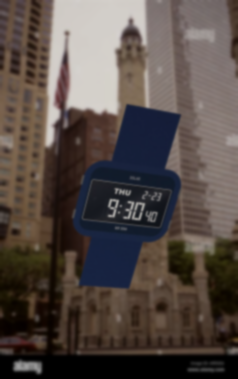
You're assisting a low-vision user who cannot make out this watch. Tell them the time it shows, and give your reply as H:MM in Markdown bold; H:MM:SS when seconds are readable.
**9:30**
